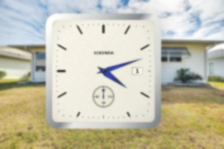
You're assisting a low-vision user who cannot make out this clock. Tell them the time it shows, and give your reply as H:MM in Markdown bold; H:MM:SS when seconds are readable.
**4:12**
